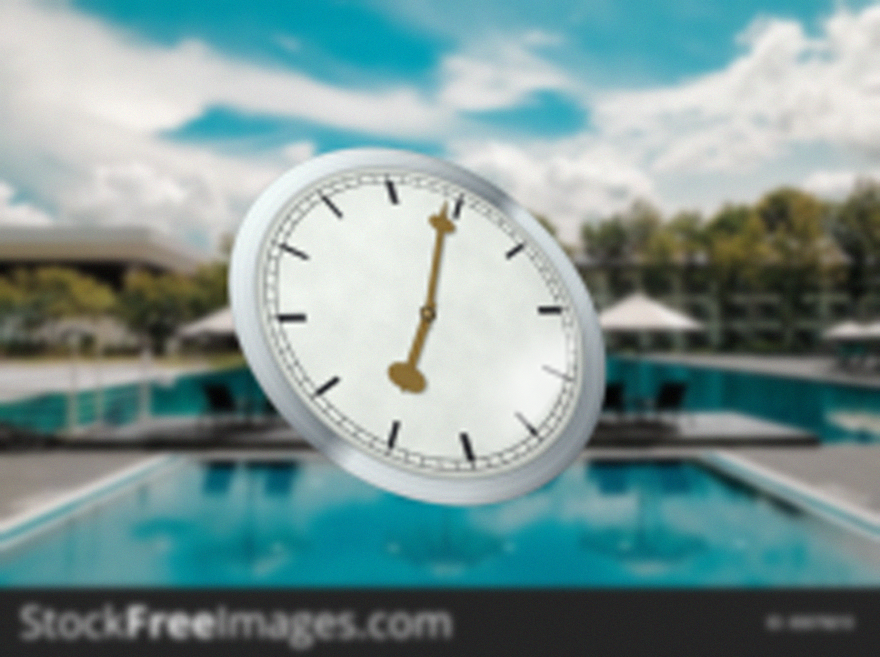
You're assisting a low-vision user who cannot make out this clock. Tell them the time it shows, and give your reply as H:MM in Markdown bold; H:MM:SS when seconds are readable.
**7:04**
